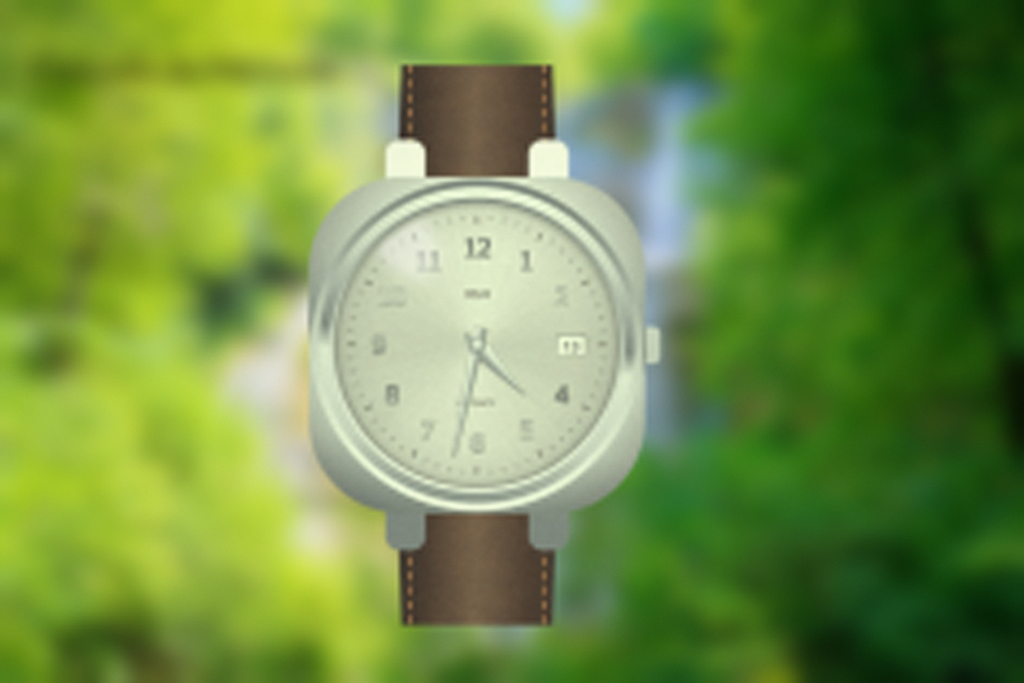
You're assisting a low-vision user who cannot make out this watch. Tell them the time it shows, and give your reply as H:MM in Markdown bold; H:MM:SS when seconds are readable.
**4:32**
